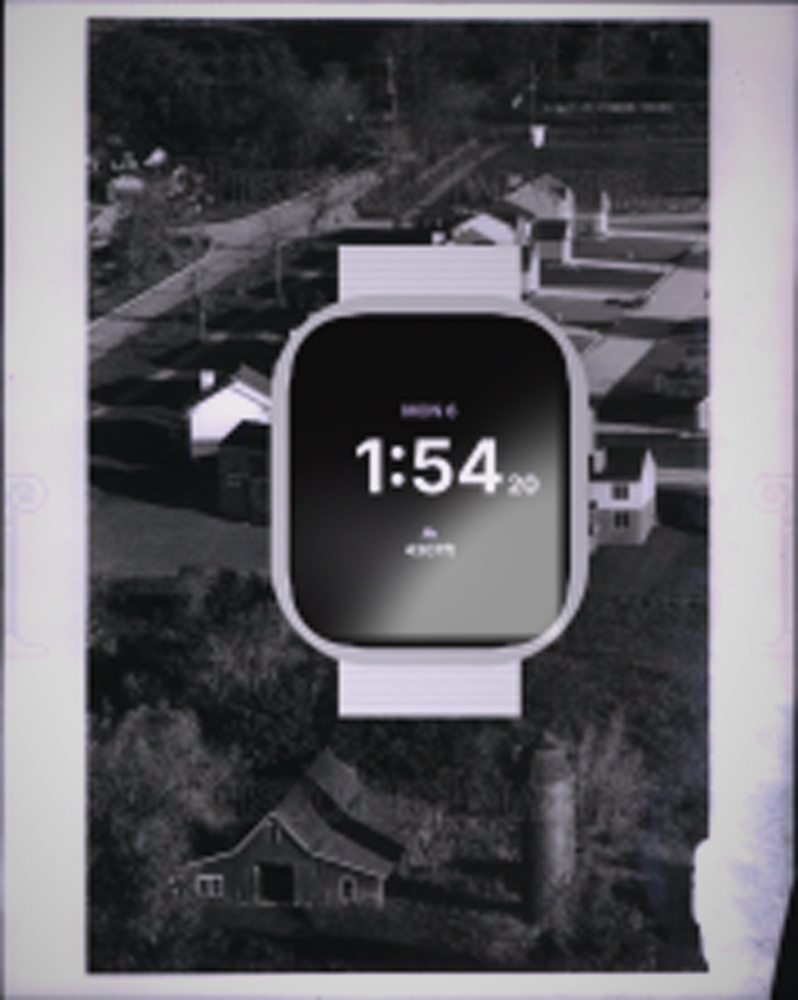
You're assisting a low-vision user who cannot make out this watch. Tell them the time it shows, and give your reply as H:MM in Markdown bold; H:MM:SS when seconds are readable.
**1:54**
